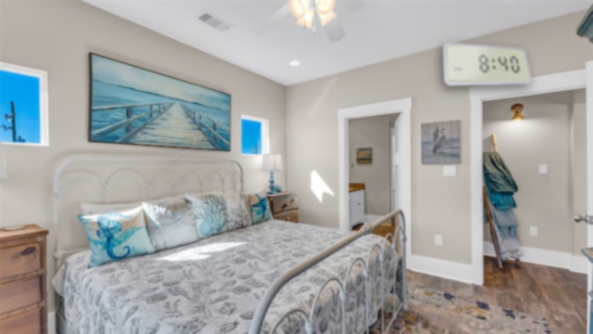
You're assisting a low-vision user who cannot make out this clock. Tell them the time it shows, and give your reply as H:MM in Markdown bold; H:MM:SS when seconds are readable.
**8:40**
